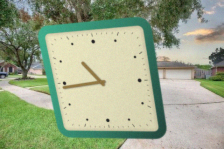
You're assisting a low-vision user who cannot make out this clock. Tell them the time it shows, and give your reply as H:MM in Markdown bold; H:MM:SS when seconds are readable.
**10:44**
